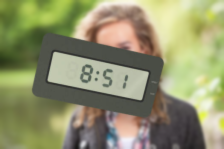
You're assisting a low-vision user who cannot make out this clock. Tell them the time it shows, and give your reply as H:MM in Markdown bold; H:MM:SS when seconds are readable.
**8:51**
